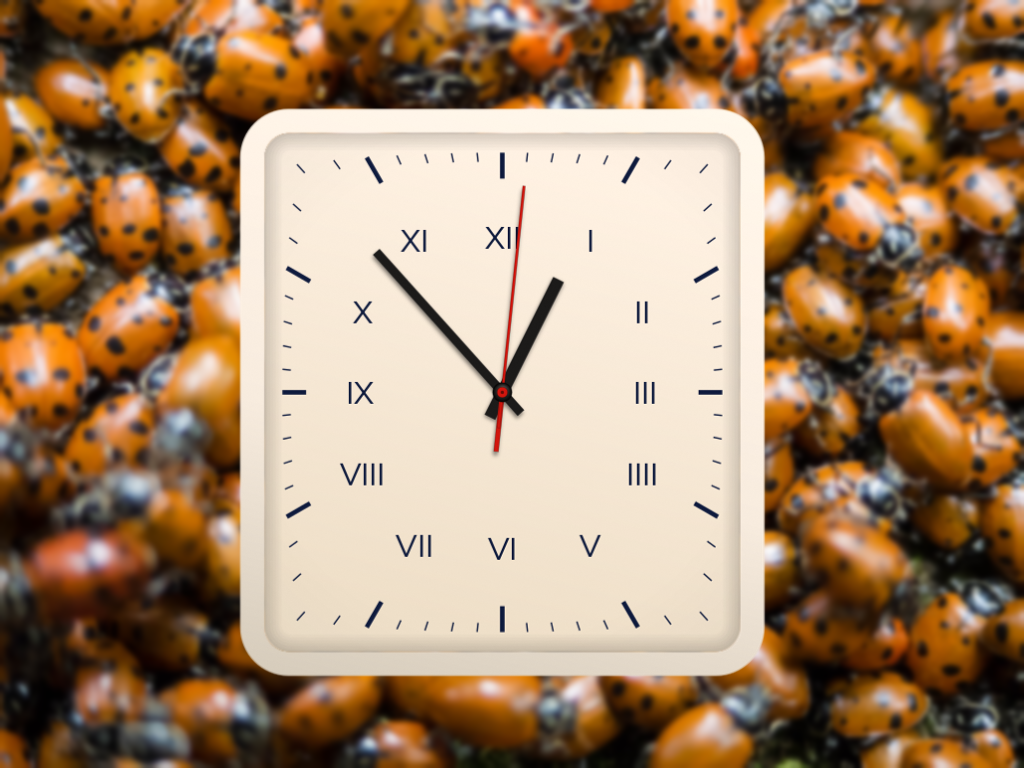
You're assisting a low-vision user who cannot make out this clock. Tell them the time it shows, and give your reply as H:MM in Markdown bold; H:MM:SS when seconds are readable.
**12:53:01**
